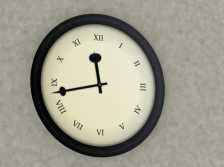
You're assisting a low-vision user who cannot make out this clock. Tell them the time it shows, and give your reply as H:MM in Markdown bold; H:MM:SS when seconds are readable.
**11:43**
